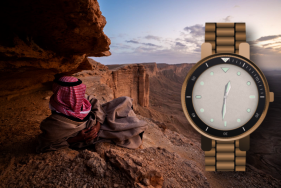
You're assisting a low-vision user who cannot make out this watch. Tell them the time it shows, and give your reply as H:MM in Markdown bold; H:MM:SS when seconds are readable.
**12:31**
